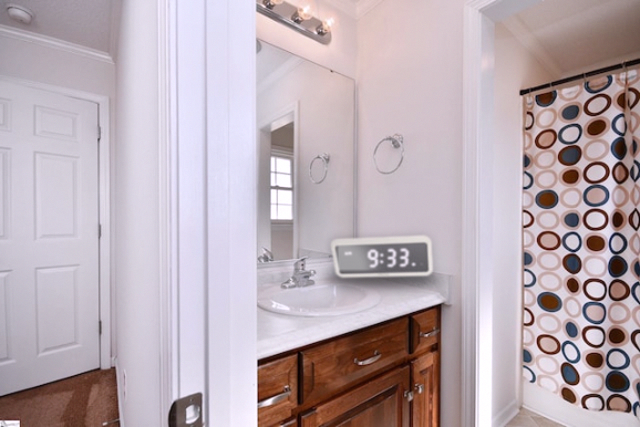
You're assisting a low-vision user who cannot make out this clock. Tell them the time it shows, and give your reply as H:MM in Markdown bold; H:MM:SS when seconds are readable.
**9:33**
